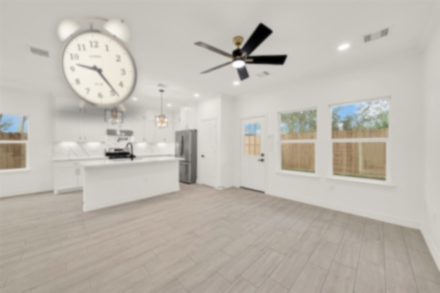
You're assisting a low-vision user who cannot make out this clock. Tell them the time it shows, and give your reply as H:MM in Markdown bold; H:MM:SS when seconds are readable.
**9:24**
